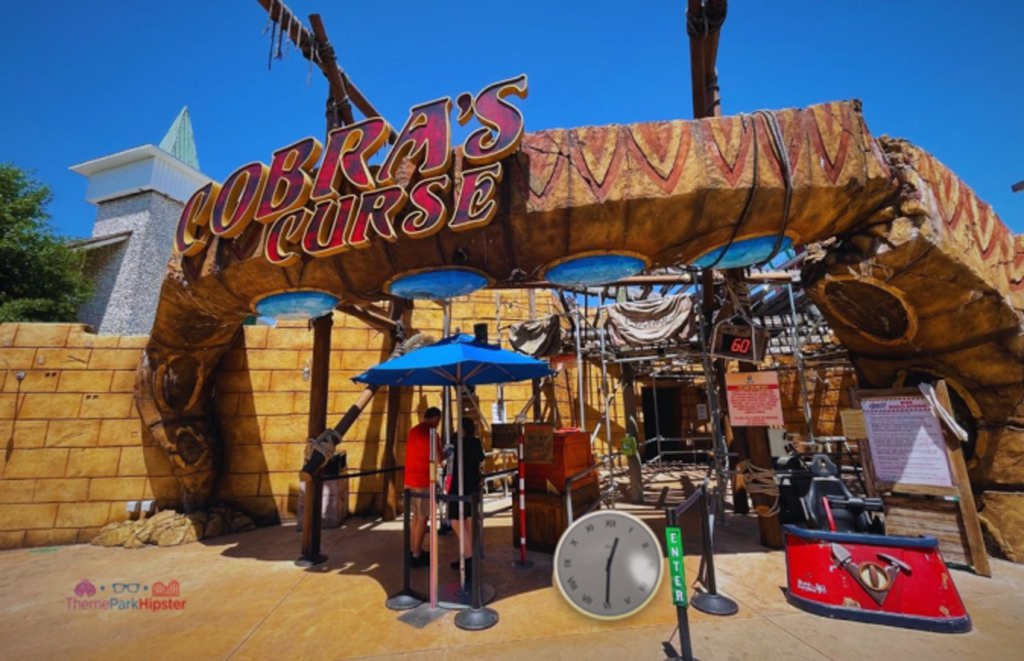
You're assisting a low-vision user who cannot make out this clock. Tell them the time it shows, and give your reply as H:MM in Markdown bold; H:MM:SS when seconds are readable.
**12:30**
